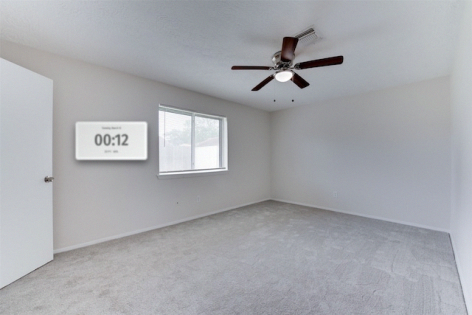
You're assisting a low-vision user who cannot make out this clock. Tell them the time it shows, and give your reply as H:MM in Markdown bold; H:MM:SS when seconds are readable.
**0:12**
